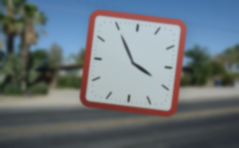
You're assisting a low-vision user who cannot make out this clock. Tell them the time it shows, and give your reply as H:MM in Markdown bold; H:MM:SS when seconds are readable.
**3:55**
